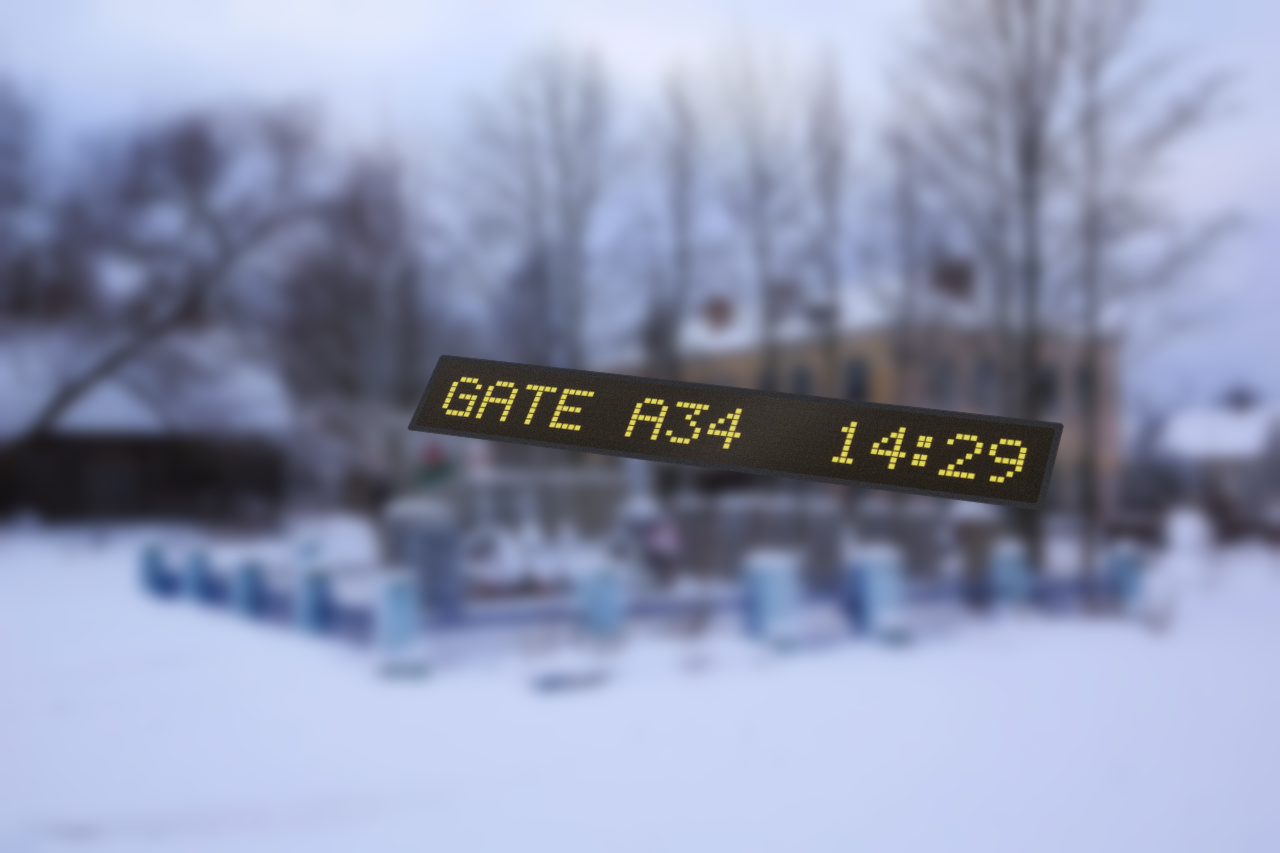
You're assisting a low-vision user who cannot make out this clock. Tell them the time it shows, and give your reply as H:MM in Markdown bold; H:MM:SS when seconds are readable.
**14:29**
